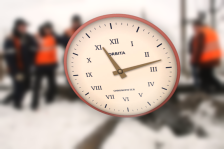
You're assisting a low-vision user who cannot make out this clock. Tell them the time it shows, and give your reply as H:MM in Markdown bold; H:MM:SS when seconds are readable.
**11:13**
